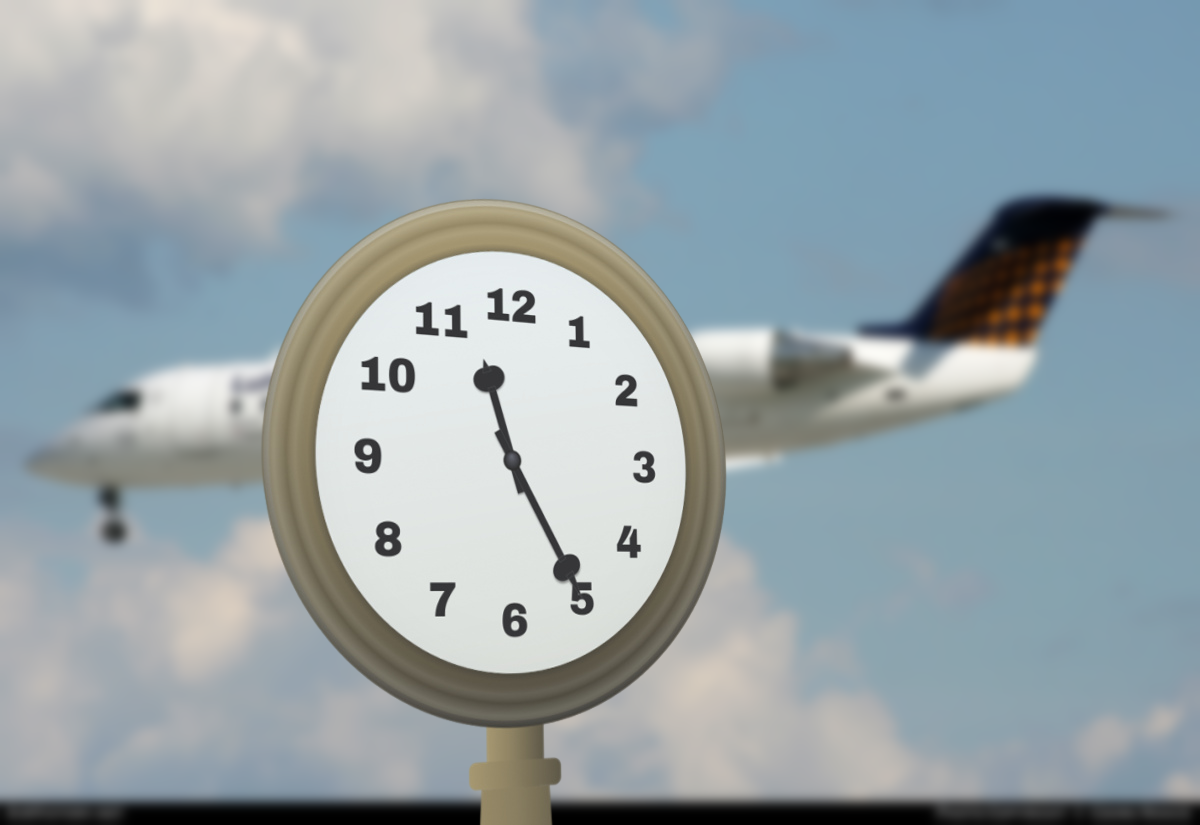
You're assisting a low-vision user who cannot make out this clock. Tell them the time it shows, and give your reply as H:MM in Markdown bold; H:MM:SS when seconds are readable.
**11:25**
